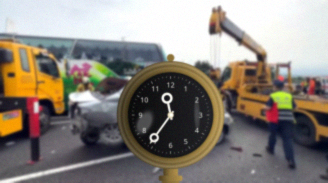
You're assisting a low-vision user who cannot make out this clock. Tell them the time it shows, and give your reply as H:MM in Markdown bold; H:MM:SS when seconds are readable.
**11:36**
